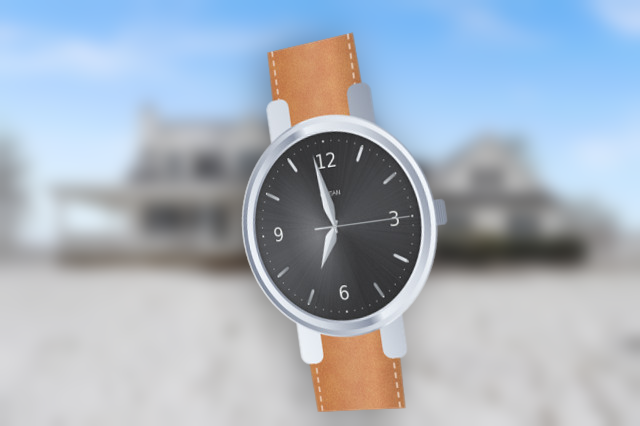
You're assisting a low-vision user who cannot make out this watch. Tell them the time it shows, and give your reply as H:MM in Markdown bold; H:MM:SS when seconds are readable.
**6:58:15**
